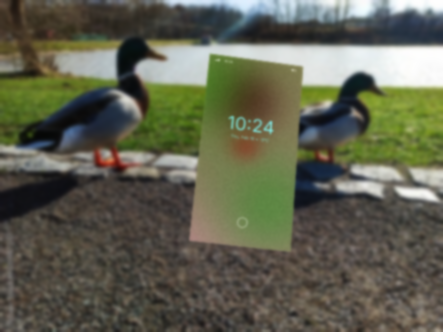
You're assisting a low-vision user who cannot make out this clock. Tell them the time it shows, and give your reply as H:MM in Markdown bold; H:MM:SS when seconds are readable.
**10:24**
